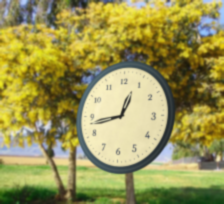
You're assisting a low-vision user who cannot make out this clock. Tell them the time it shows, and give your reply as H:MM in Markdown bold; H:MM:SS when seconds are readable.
**12:43**
